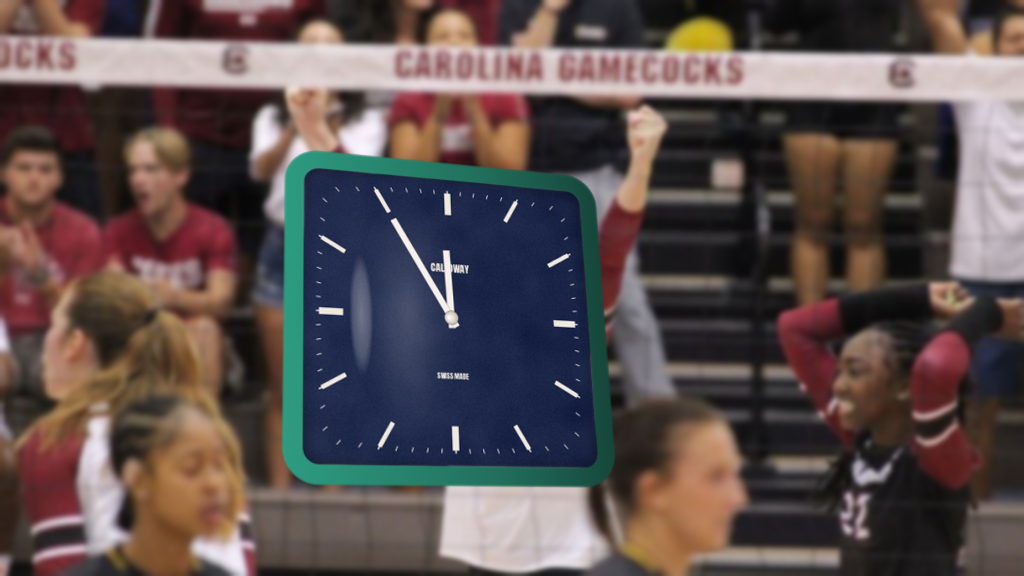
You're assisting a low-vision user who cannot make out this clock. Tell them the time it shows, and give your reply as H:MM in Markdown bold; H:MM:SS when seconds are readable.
**11:55**
